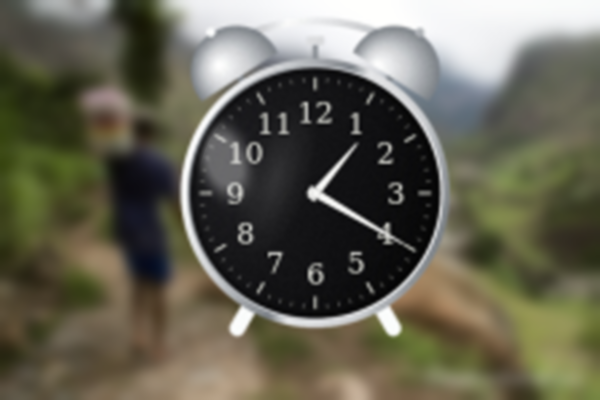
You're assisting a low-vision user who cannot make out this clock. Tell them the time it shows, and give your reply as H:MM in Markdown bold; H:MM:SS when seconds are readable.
**1:20**
